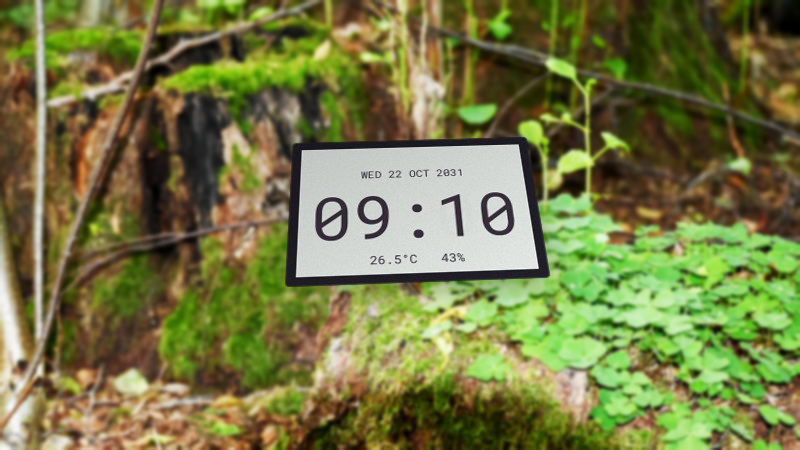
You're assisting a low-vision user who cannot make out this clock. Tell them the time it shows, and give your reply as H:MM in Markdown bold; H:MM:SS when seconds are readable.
**9:10**
